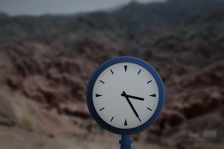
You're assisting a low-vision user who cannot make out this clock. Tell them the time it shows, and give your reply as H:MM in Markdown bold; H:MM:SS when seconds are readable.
**3:25**
